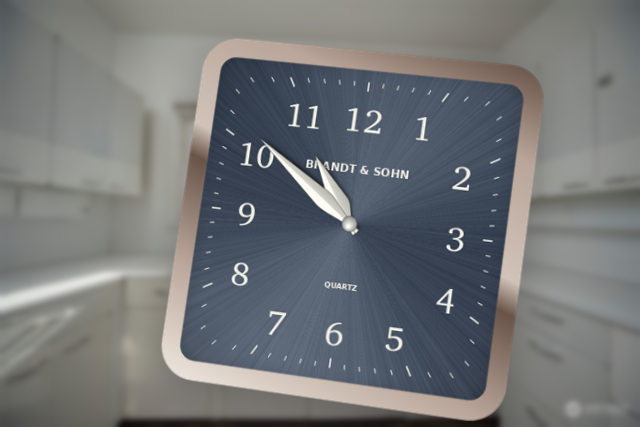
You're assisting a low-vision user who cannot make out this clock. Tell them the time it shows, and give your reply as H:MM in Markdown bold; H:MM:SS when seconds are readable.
**10:51**
